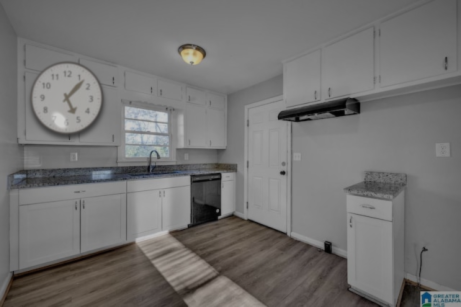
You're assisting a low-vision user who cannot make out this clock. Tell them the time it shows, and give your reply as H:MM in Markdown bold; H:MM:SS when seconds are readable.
**5:07**
